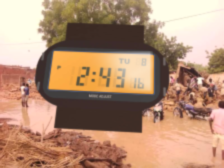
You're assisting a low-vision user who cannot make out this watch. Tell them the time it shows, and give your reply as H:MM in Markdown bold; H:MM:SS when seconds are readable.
**2:43:16**
